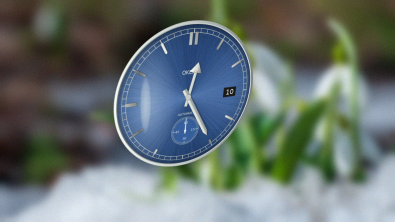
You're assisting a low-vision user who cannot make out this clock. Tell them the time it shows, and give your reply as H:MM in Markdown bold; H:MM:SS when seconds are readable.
**12:25**
